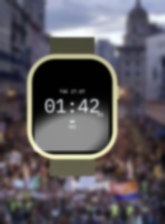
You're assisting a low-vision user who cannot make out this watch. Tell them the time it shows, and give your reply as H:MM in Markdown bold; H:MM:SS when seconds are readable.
**1:42**
